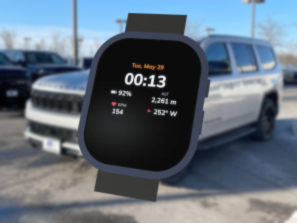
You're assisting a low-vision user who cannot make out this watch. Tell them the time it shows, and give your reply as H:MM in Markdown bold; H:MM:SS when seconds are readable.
**0:13**
